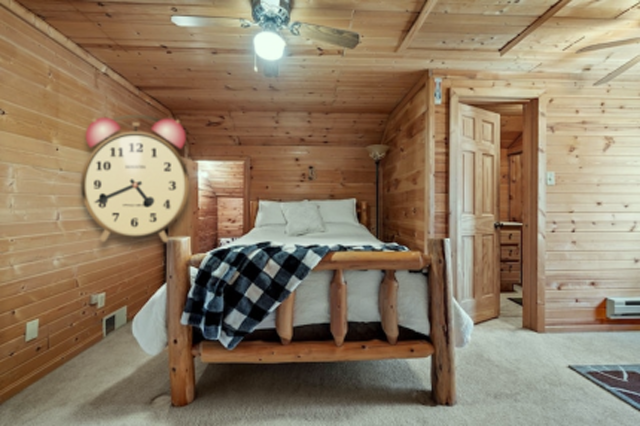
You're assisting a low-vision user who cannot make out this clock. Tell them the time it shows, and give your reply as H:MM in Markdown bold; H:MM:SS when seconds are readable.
**4:41**
